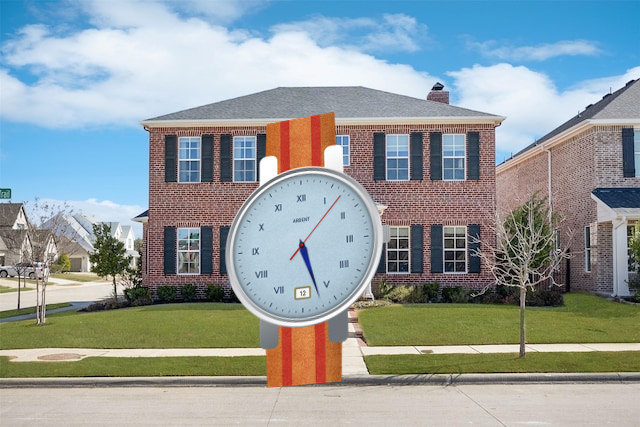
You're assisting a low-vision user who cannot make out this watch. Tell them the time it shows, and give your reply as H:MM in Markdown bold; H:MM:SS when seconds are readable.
**5:27:07**
